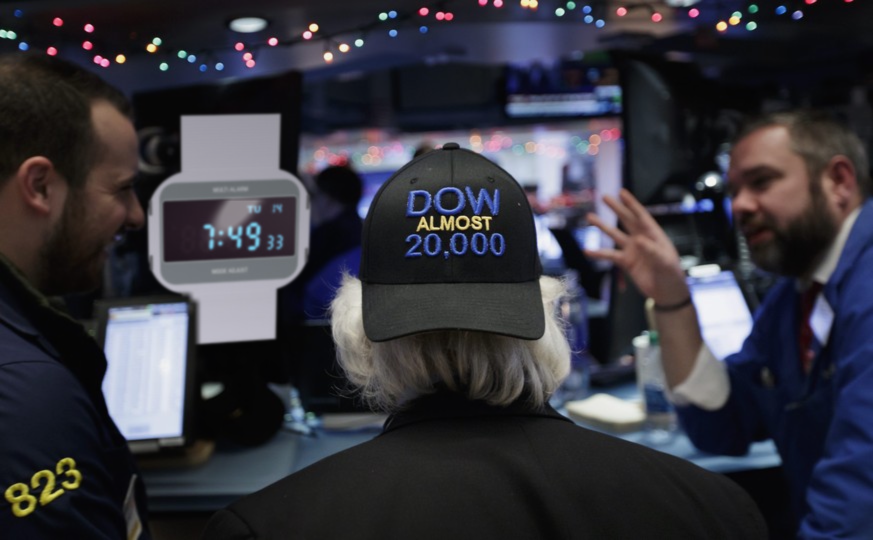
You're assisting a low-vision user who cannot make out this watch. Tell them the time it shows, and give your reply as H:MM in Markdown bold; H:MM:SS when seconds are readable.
**7:49:33**
